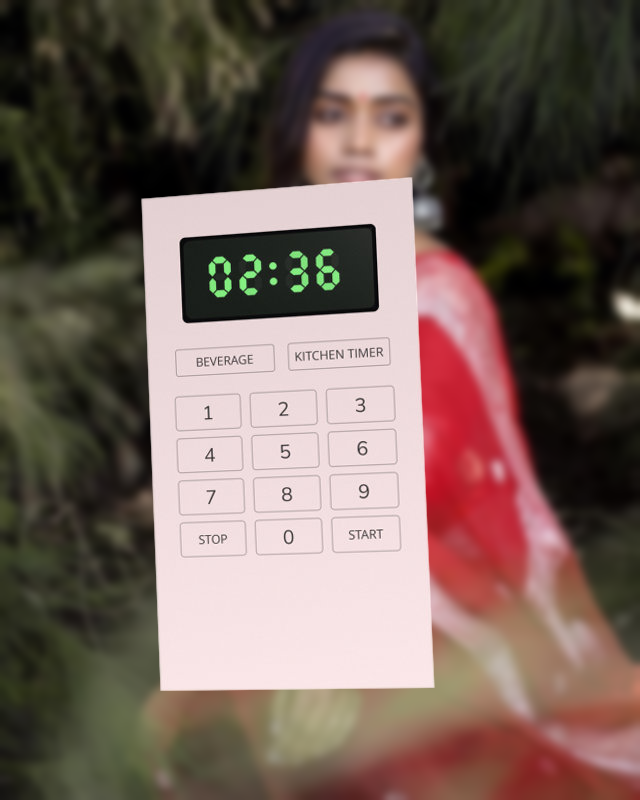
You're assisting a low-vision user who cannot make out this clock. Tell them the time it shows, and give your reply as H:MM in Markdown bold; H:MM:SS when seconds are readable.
**2:36**
